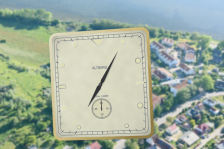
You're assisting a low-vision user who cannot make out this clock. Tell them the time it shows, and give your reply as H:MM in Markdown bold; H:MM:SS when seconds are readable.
**7:05**
